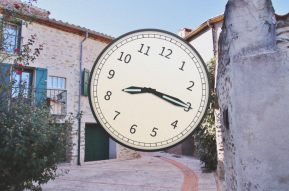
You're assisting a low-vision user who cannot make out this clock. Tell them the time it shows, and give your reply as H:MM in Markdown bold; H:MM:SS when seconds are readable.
**8:15**
